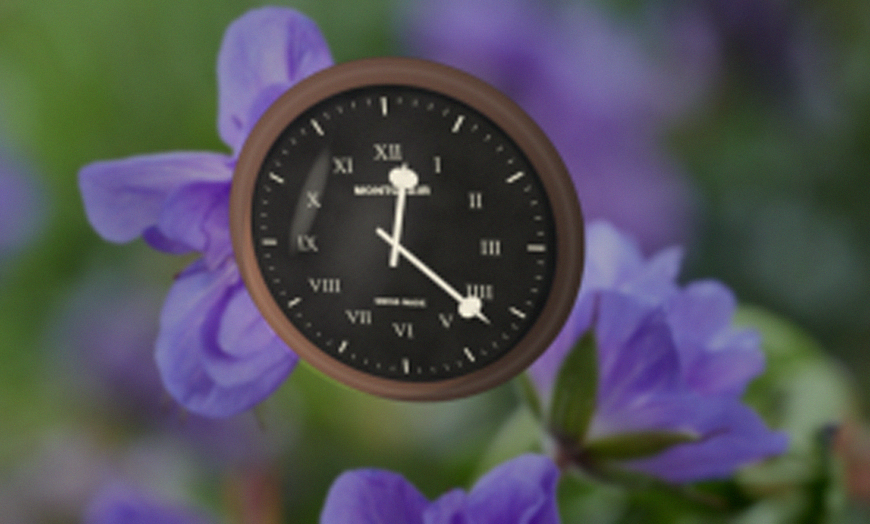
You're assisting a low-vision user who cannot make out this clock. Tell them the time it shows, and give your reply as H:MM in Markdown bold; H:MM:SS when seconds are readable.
**12:22**
